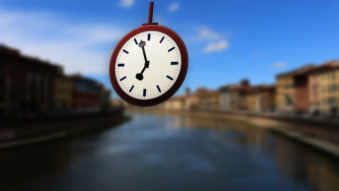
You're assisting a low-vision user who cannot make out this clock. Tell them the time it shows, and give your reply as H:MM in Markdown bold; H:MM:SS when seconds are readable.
**6:57**
